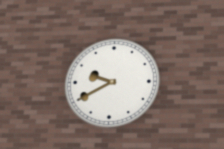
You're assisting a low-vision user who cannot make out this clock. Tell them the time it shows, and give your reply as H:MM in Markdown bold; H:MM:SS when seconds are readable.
**9:40**
